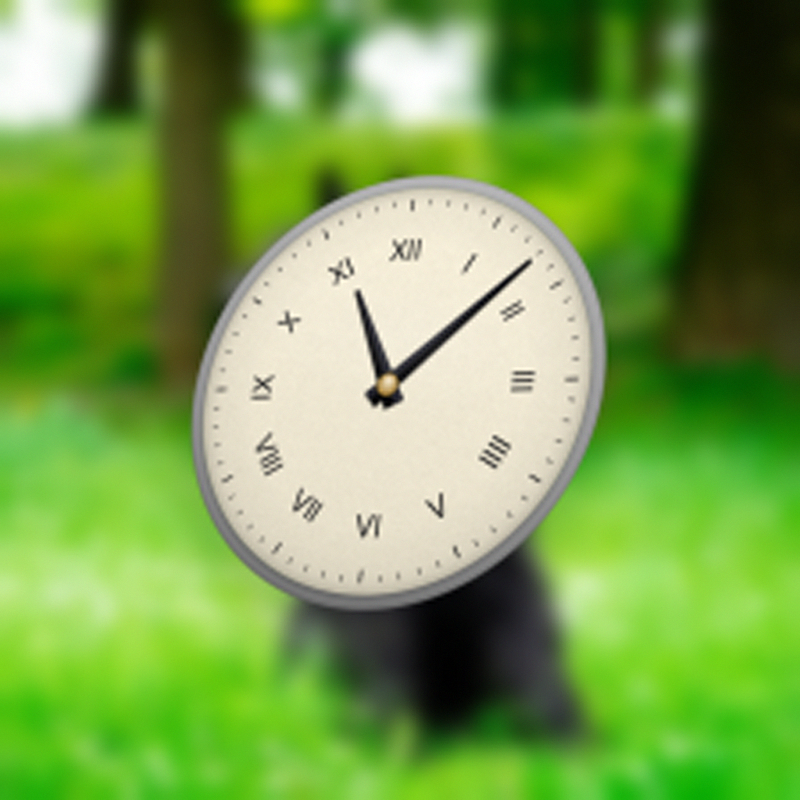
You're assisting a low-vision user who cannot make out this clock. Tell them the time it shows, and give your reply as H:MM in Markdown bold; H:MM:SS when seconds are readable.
**11:08**
